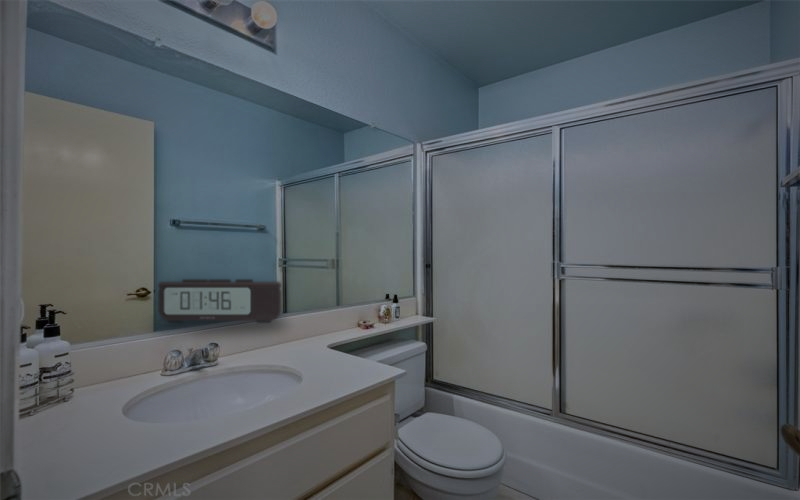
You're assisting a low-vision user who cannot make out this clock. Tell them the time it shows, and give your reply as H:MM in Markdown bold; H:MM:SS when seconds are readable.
**1:46**
